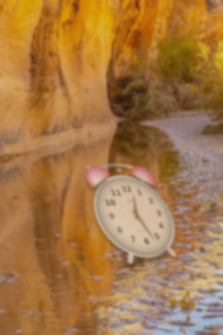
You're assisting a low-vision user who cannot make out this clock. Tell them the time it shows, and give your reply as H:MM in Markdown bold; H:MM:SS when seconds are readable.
**12:27**
